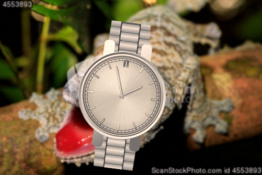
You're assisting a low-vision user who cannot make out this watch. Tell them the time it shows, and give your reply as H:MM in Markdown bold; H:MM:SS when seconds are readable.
**1:57**
